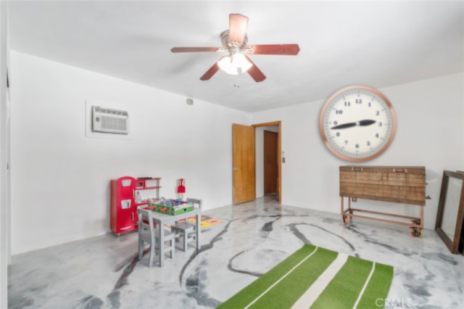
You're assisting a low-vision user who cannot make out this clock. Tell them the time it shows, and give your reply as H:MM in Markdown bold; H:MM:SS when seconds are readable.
**2:43**
